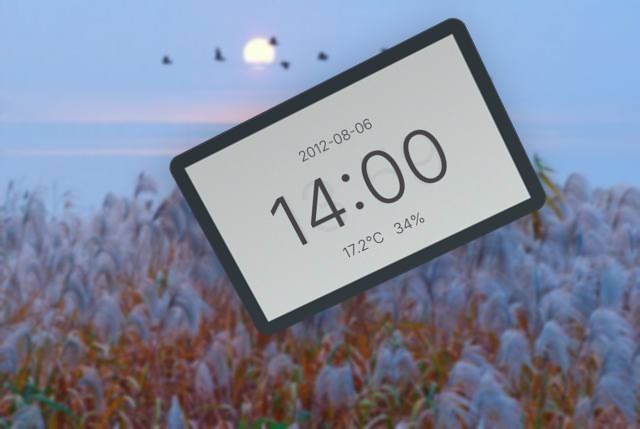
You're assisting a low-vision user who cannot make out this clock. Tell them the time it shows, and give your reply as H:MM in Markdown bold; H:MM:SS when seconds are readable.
**14:00**
